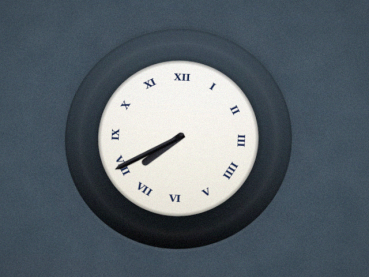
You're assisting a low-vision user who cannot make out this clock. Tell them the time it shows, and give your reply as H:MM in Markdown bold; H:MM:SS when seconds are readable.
**7:40**
